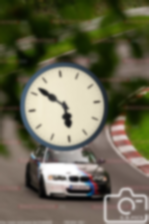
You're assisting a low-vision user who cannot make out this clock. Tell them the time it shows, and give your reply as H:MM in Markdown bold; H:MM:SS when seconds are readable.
**5:52**
